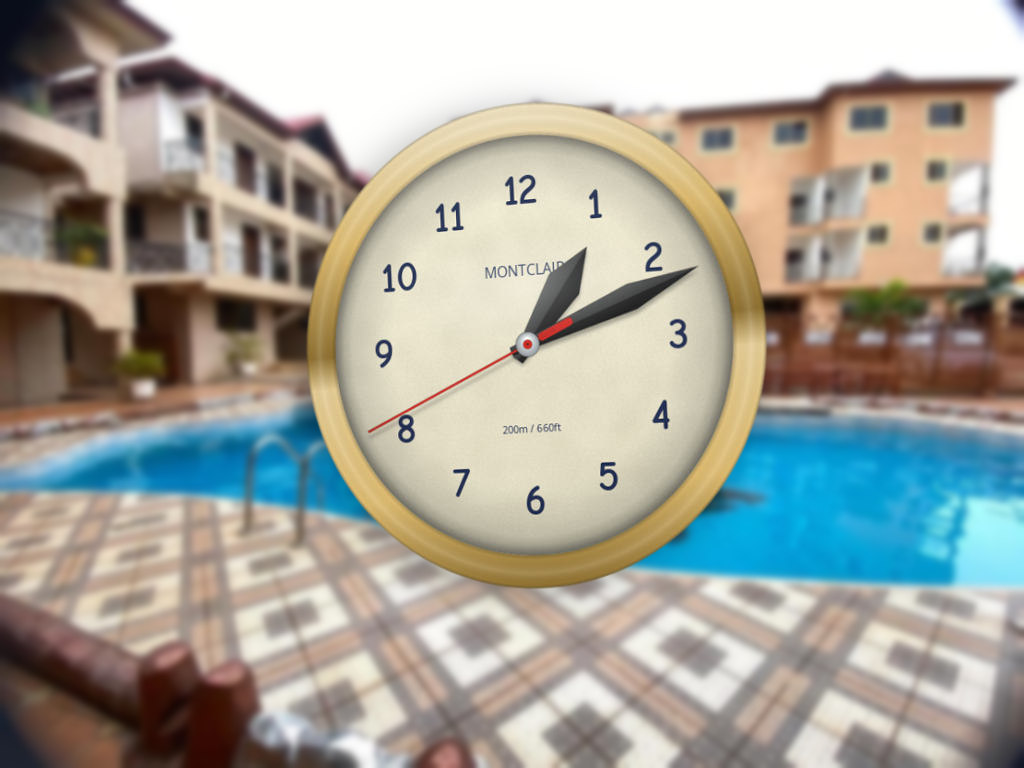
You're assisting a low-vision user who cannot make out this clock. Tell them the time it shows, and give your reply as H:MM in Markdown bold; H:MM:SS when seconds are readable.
**1:11:41**
